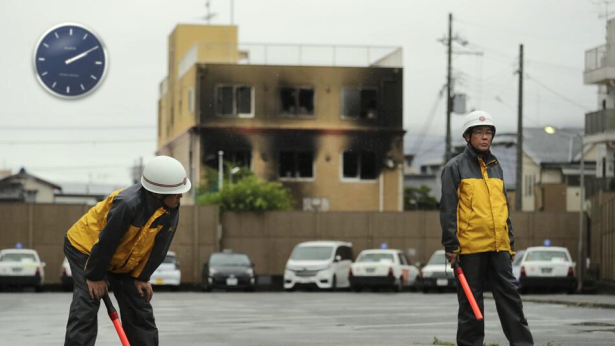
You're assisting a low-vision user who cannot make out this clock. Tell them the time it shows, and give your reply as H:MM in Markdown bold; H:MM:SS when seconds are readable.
**2:10**
